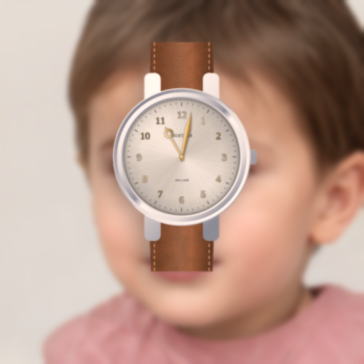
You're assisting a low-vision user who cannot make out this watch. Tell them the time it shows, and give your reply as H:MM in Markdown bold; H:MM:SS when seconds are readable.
**11:02**
